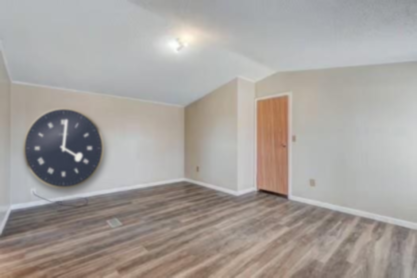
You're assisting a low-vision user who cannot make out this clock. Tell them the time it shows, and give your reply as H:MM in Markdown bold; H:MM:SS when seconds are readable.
**4:01**
